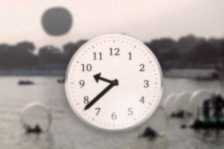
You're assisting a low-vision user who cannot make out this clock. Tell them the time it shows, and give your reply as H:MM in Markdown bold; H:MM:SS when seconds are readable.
**9:38**
